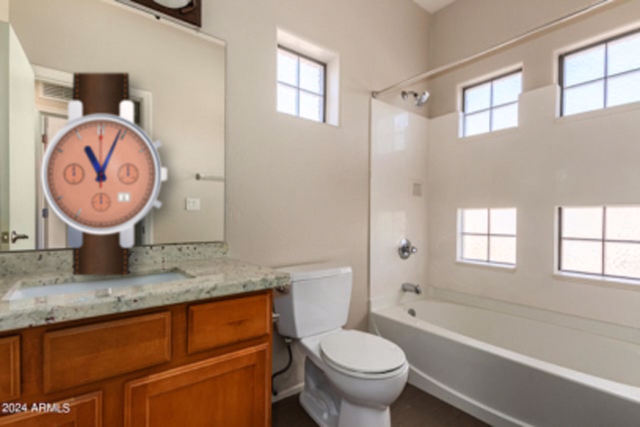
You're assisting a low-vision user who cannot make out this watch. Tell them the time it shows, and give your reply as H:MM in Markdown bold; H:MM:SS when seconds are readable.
**11:04**
